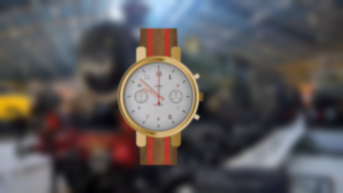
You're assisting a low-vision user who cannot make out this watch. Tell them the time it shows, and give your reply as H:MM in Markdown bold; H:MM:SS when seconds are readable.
**9:52**
